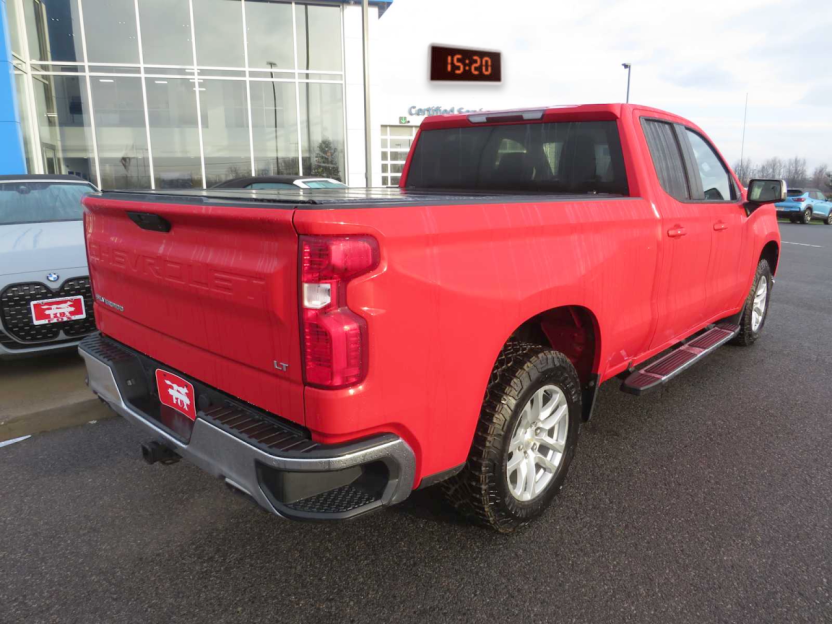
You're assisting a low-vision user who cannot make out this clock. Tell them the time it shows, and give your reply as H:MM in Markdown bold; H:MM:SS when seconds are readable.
**15:20**
